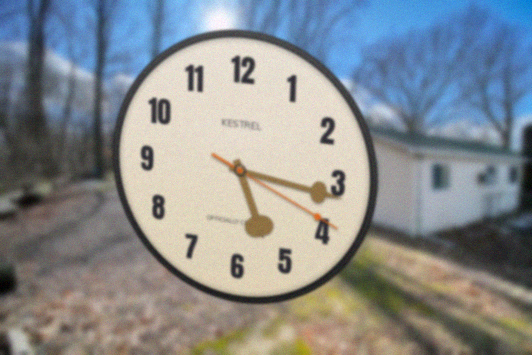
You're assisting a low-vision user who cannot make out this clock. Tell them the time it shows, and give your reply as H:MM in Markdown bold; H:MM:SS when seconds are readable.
**5:16:19**
